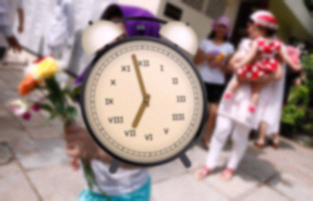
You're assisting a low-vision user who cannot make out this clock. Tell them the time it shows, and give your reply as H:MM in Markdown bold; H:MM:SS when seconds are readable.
**6:58**
